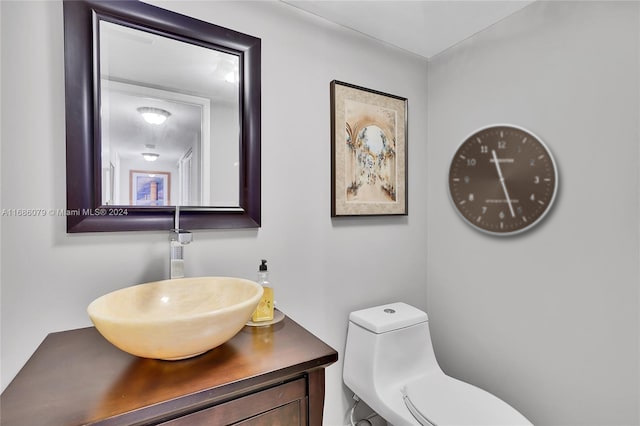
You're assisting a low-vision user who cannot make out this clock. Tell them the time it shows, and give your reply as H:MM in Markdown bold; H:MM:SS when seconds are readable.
**11:27**
